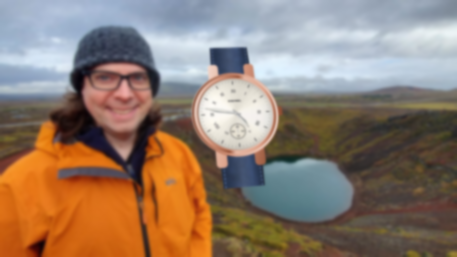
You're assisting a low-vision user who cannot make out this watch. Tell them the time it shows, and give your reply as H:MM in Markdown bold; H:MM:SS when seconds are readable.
**4:47**
